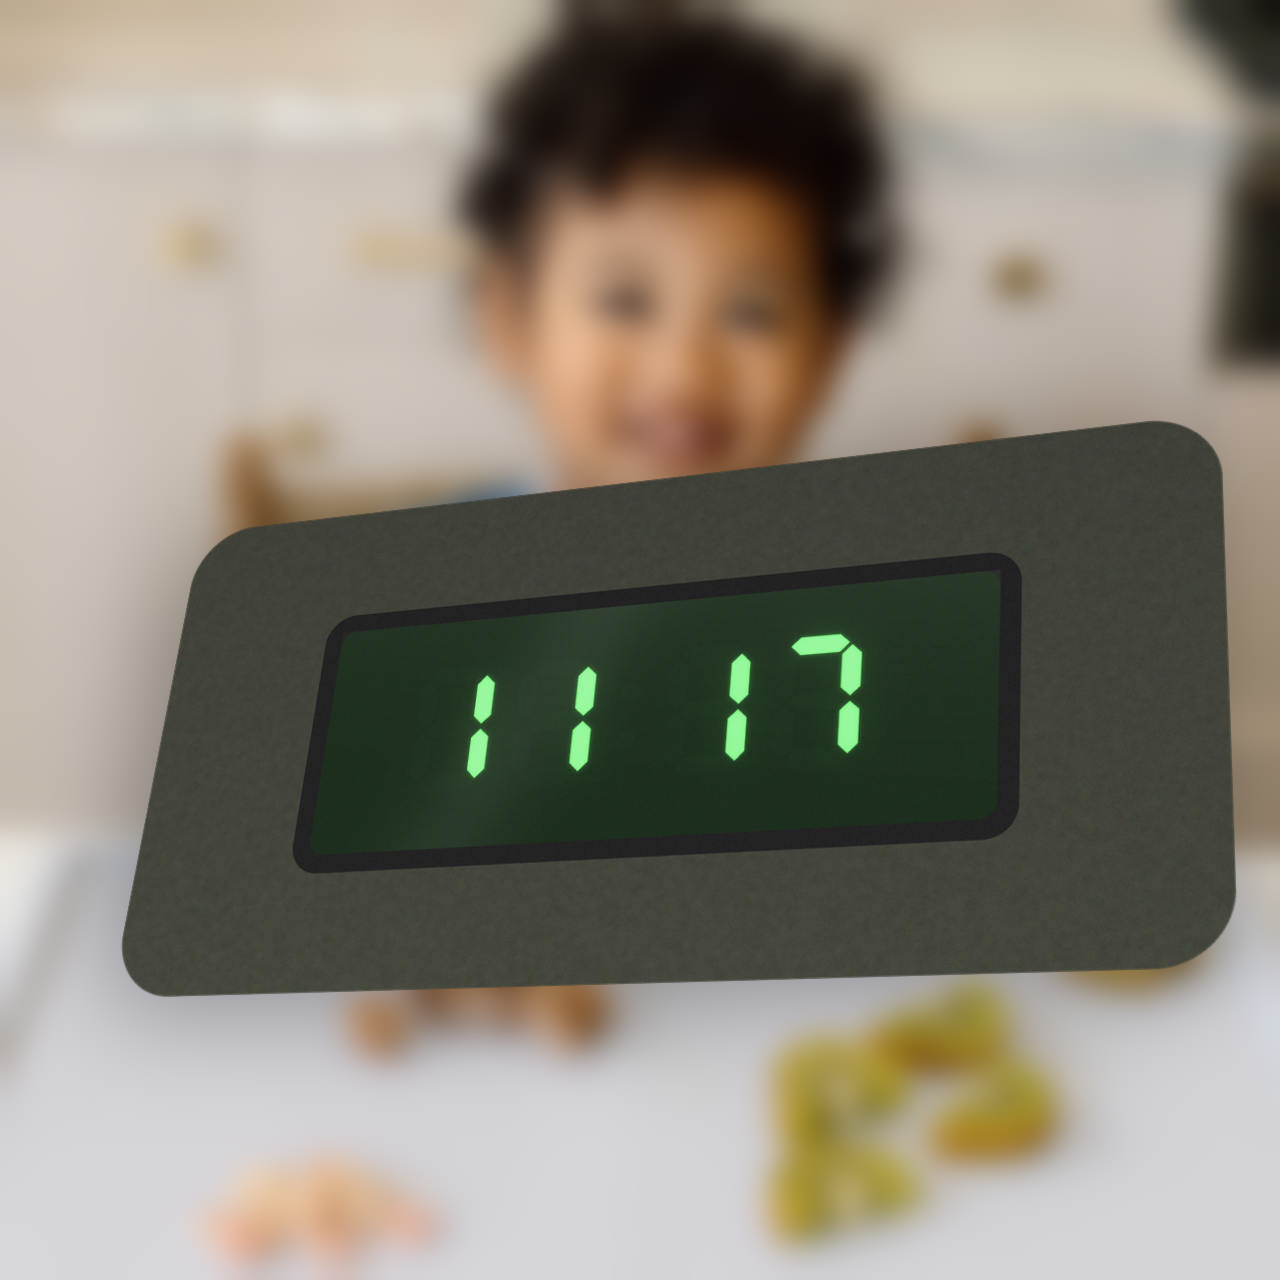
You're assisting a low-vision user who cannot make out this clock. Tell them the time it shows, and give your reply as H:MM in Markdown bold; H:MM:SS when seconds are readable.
**11:17**
